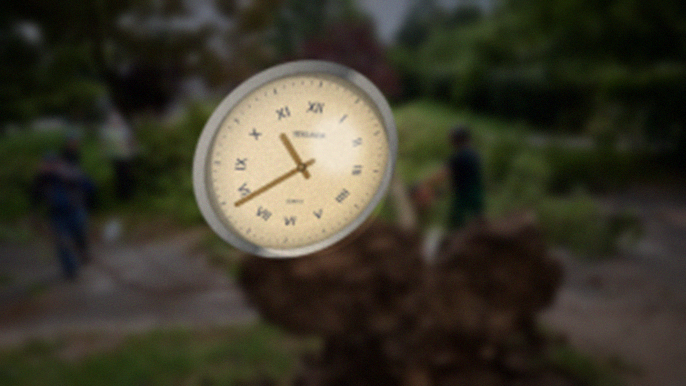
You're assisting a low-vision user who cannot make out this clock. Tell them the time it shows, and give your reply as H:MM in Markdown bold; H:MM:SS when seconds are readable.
**10:39**
